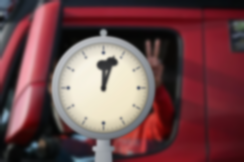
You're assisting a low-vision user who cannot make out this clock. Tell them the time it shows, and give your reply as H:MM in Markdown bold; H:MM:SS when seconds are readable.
**12:03**
